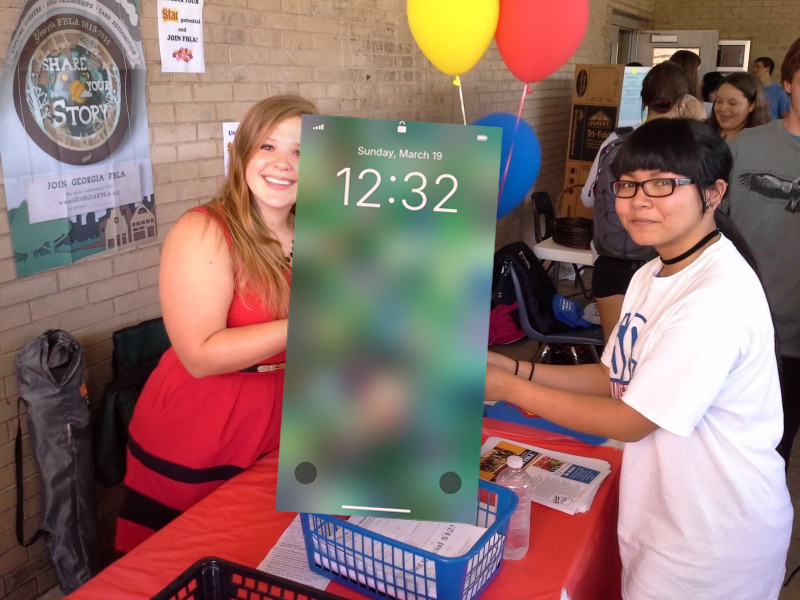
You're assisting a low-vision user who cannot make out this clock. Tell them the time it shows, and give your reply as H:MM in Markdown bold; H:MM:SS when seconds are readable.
**12:32**
